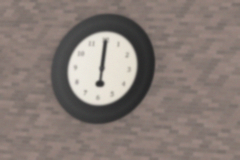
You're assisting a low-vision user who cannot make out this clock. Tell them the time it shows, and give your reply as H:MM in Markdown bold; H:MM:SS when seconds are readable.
**6:00**
